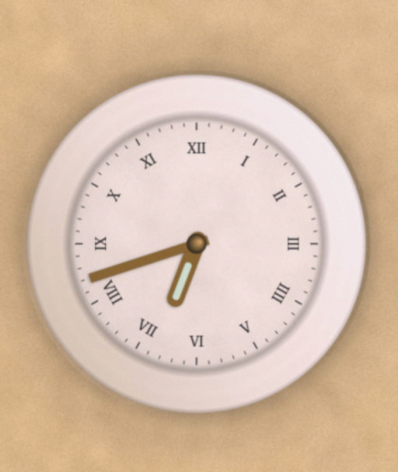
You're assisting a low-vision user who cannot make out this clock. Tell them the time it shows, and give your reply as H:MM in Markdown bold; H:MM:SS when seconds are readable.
**6:42**
